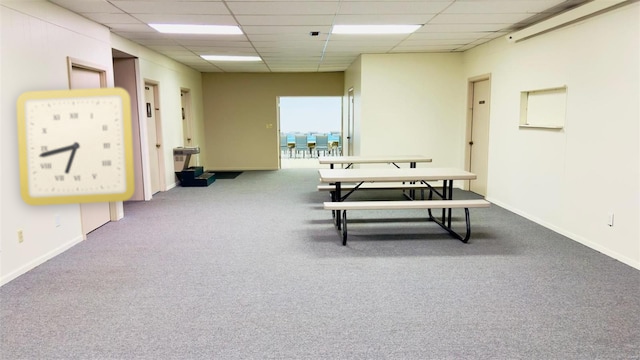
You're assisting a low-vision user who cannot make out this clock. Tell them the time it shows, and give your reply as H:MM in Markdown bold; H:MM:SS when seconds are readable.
**6:43**
